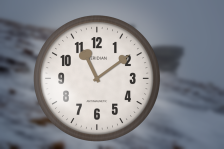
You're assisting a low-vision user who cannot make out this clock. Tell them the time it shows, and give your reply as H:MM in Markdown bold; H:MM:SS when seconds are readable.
**11:09**
